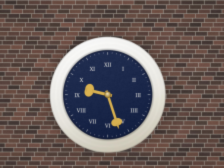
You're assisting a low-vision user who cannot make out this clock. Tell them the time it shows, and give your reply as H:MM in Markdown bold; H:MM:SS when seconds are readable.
**9:27**
